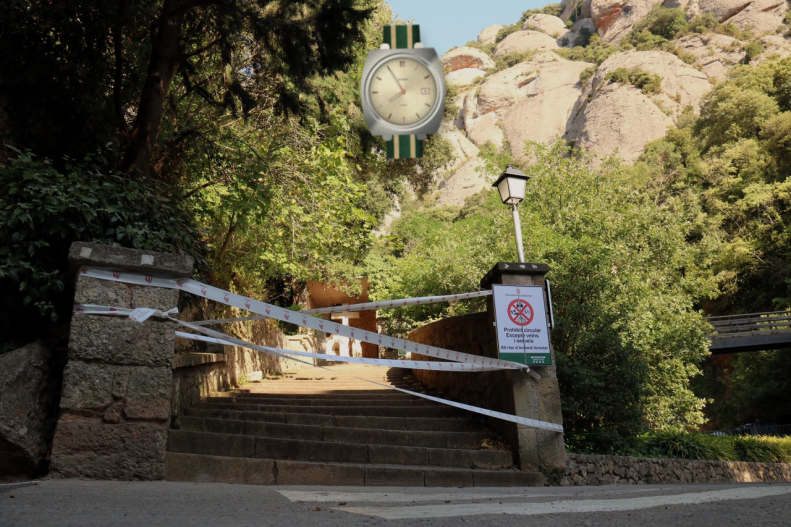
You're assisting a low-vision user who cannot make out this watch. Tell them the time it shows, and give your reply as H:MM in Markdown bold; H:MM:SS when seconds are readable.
**7:55**
